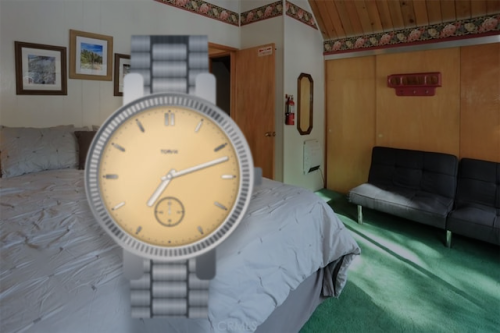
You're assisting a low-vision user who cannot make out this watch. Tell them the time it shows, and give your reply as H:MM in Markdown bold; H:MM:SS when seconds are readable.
**7:12**
